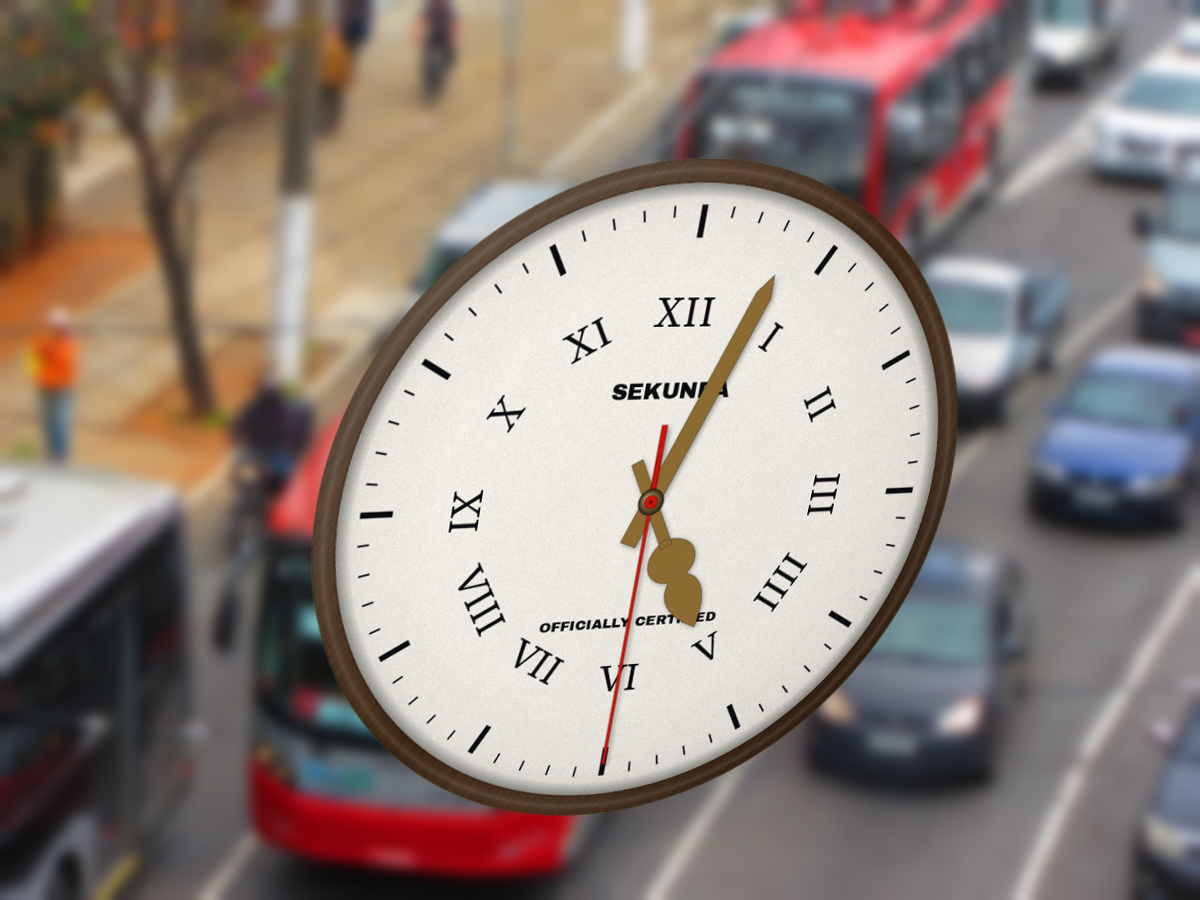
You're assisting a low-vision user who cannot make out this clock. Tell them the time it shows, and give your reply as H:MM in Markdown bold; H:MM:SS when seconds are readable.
**5:03:30**
